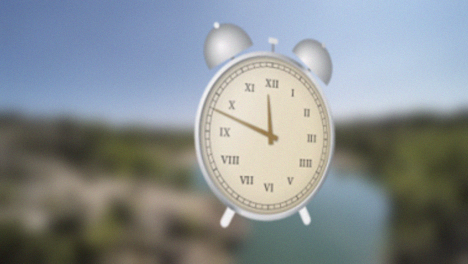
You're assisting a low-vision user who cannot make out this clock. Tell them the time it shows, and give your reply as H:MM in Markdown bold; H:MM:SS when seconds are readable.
**11:48**
